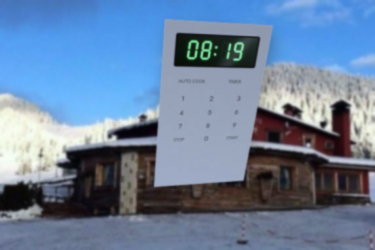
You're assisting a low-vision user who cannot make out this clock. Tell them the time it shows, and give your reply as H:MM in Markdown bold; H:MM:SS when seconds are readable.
**8:19**
